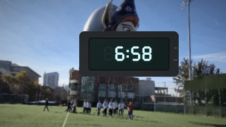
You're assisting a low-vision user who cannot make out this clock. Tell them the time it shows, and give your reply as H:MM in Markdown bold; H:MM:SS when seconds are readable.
**6:58**
